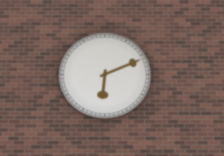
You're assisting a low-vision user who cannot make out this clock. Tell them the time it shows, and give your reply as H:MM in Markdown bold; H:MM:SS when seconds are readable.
**6:11**
